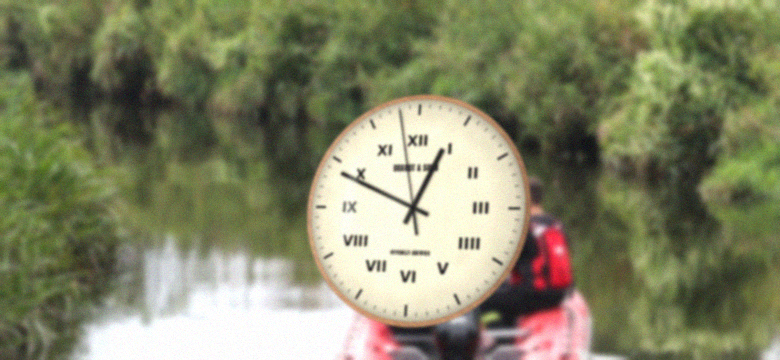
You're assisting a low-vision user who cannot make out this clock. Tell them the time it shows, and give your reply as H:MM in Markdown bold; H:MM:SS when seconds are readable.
**12:48:58**
